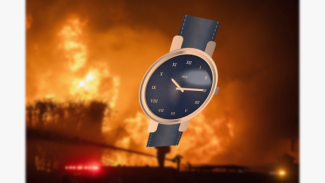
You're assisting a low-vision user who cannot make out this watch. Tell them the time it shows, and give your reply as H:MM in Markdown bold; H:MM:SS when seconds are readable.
**10:15**
